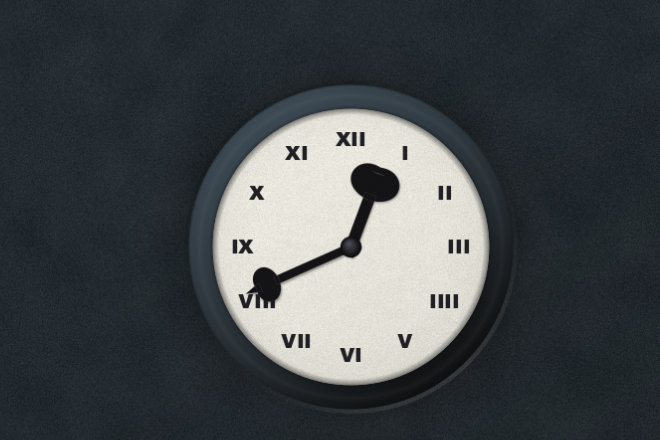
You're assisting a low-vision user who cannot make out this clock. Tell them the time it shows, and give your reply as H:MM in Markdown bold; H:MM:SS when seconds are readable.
**12:41**
